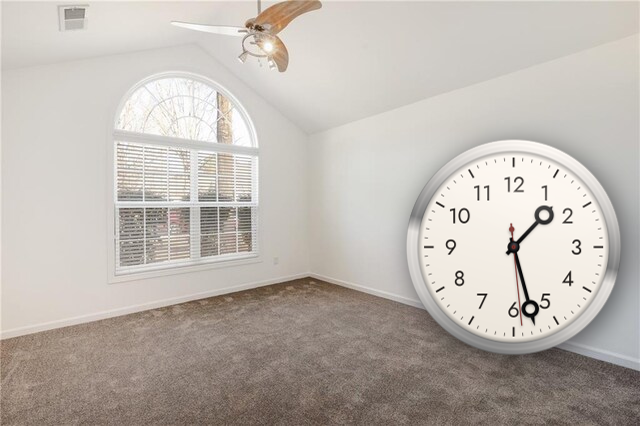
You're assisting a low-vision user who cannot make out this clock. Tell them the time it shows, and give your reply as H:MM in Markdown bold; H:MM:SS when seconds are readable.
**1:27:29**
